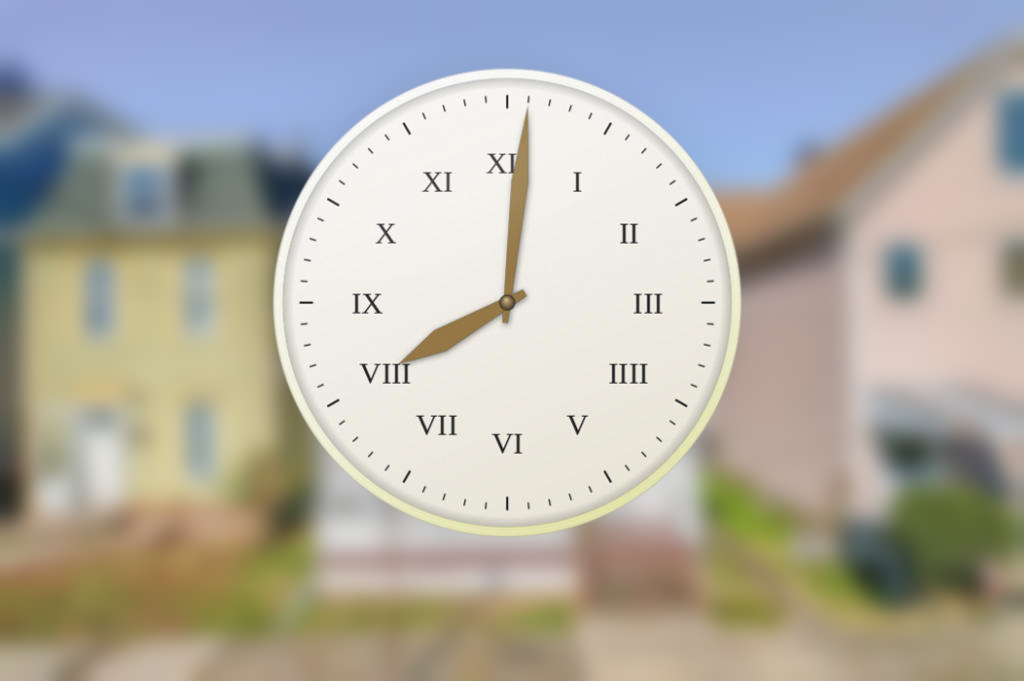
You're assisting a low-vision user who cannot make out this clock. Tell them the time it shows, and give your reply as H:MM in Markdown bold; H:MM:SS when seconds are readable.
**8:01**
